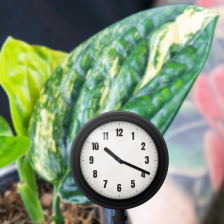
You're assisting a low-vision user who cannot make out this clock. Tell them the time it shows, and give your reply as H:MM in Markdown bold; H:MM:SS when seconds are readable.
**10:19**
